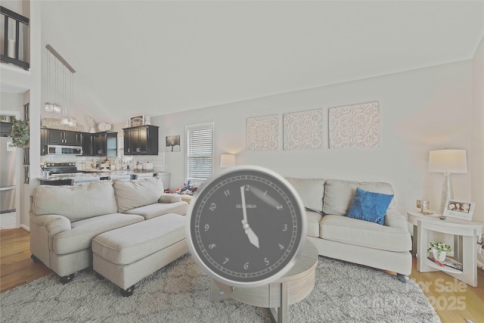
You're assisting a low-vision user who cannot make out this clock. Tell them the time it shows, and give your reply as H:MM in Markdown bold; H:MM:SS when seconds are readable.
**4:59**
